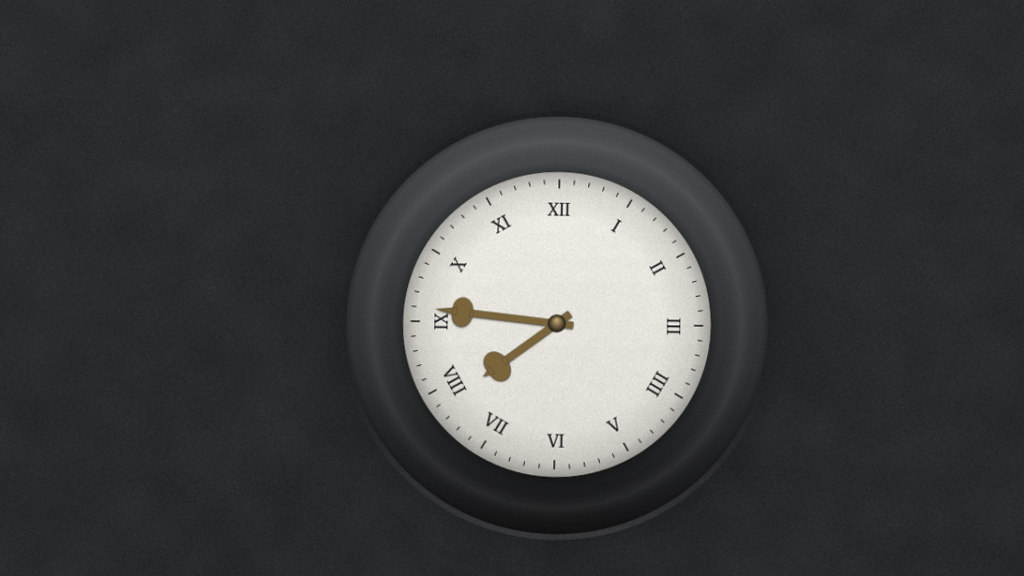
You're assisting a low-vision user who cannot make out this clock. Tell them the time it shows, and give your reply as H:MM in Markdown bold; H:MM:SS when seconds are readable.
**7:46**
